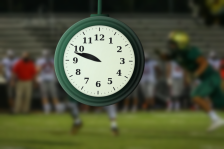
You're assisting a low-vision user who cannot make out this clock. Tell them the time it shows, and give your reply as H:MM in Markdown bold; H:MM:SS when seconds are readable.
**9:48**
